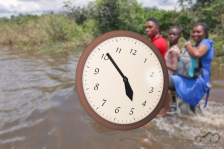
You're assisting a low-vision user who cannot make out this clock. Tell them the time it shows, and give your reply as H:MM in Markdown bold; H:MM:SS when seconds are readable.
**4:51**
